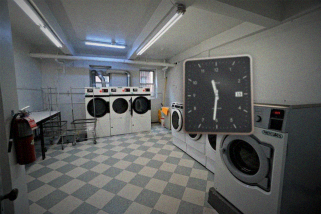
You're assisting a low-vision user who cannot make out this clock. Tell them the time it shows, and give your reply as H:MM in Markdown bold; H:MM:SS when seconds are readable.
**11:31**
